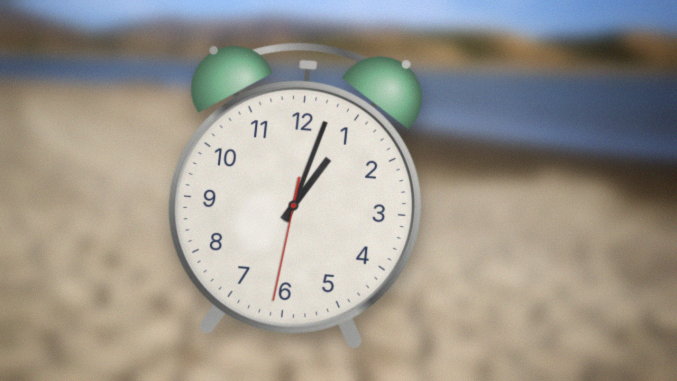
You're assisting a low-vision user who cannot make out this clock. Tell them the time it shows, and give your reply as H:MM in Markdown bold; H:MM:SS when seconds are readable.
**1:02:31**
